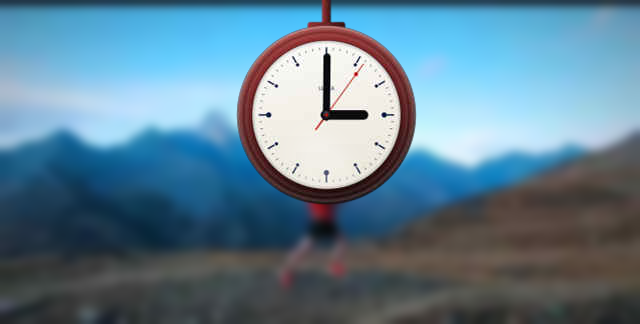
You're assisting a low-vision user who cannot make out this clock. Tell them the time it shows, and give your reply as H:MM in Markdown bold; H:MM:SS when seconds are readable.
**3:00:06**
